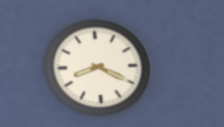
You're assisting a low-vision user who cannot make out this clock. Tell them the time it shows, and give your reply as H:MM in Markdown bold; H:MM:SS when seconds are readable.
**8:20**
